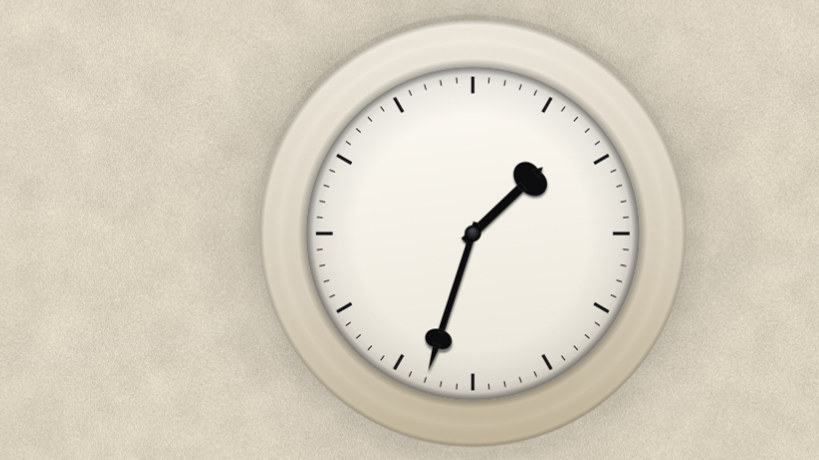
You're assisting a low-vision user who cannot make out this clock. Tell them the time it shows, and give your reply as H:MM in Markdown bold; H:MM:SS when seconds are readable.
**1:33**
